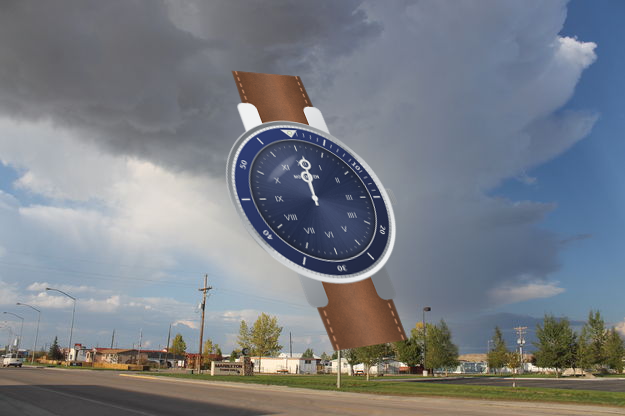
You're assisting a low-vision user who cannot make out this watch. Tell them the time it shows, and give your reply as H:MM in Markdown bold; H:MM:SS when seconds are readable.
**12:01**
